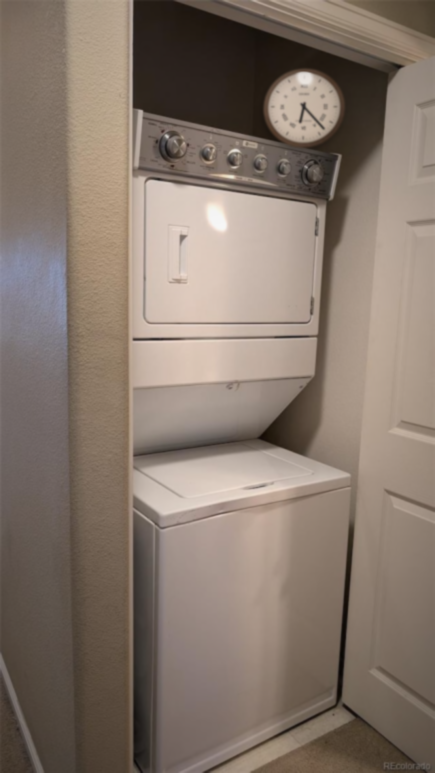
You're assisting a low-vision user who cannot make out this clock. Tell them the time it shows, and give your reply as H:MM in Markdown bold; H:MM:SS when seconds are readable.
**6:23**
